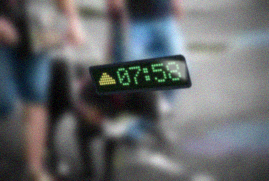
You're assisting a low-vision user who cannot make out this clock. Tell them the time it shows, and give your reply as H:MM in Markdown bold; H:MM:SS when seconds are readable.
**7:58**
